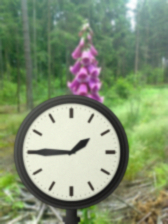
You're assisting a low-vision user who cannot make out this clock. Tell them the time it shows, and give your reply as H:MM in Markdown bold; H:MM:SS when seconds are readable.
**1:45**
